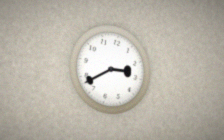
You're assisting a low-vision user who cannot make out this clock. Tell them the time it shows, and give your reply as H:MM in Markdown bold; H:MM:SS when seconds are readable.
**2:38**
